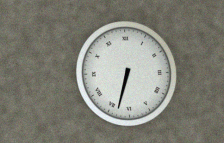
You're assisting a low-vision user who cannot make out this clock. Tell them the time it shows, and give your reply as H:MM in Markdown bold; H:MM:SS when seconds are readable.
**6:33**
